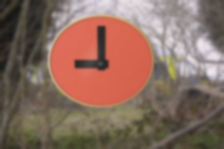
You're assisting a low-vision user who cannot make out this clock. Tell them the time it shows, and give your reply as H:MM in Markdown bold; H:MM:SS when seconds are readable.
**9:00**
